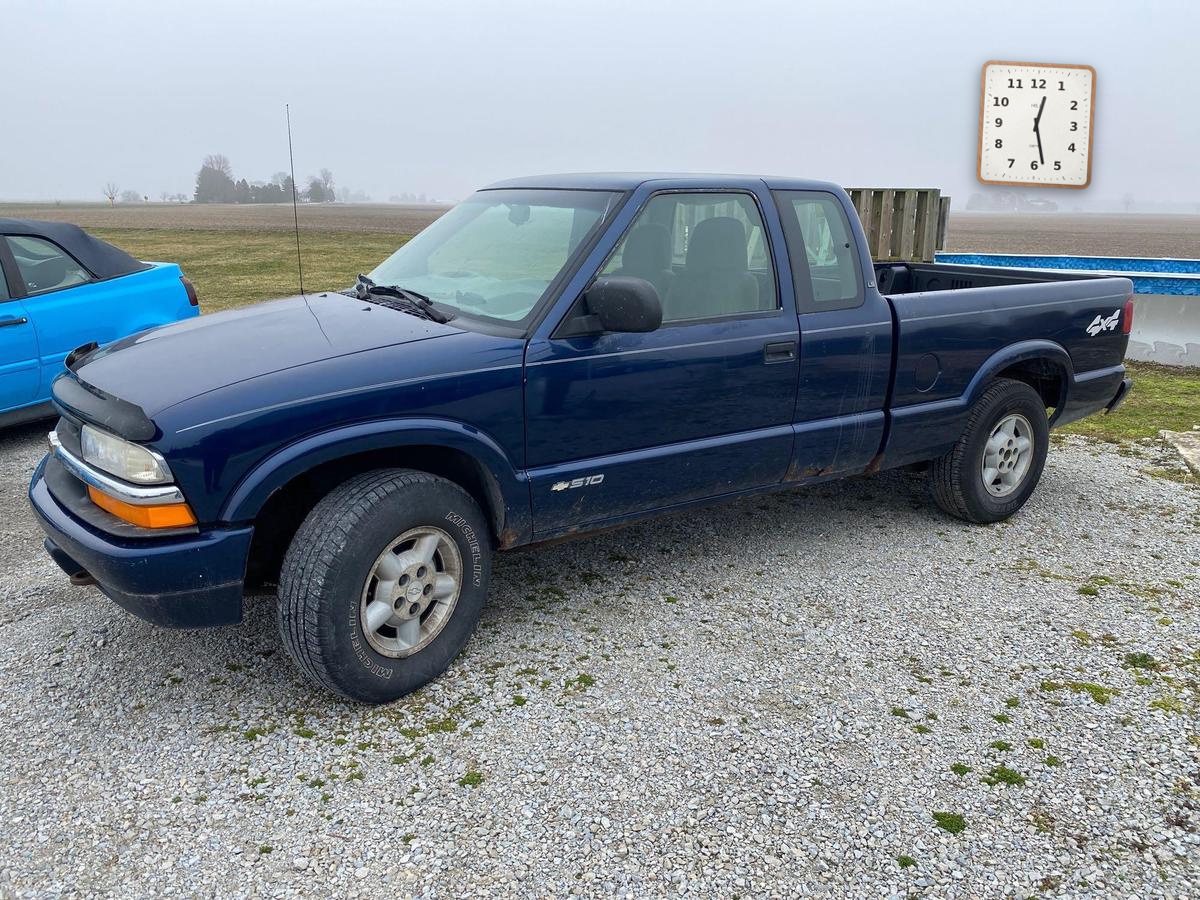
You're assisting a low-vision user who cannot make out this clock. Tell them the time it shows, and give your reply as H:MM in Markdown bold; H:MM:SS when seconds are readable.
**12:28**
